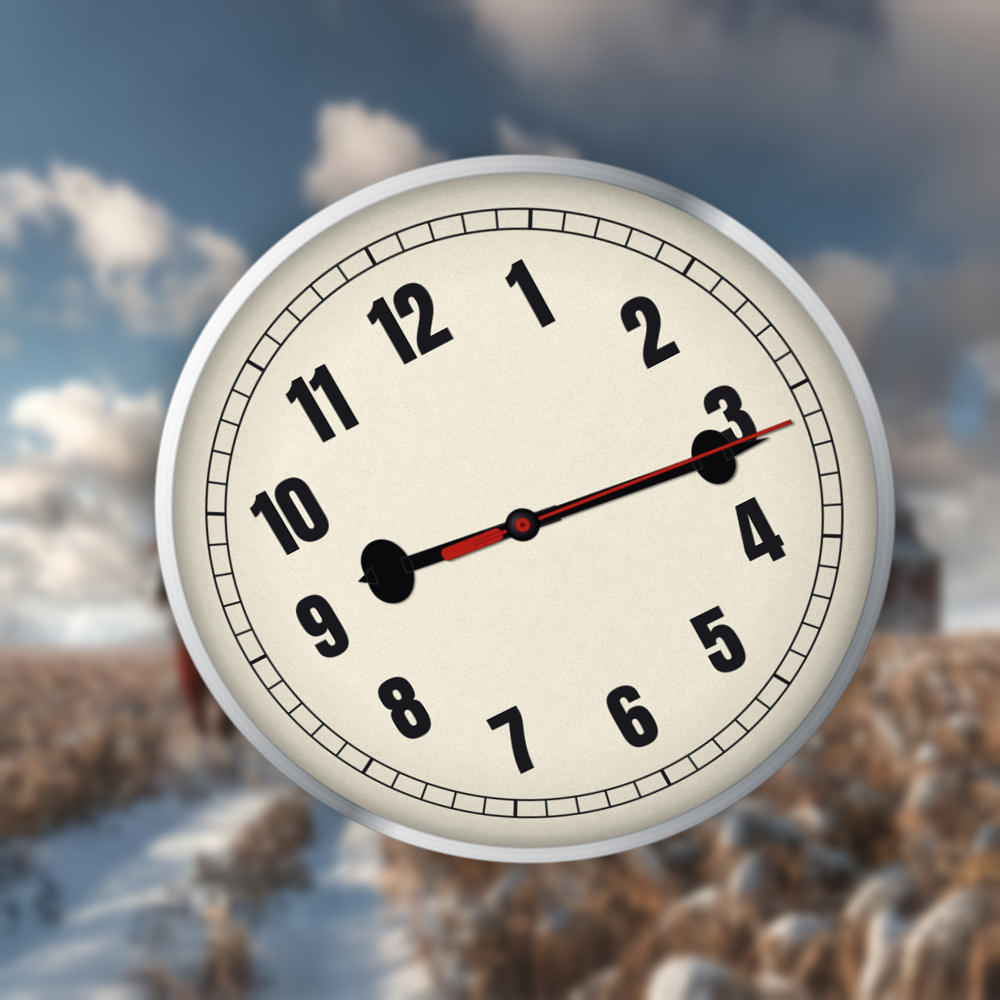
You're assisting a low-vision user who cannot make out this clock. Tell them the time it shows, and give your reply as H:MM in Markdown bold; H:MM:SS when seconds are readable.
**9:16:16**
